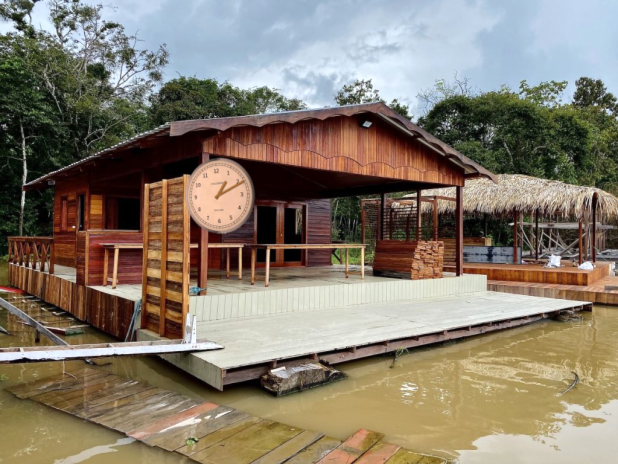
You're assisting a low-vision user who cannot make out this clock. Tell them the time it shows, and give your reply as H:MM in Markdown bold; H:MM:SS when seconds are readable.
**1:11**
